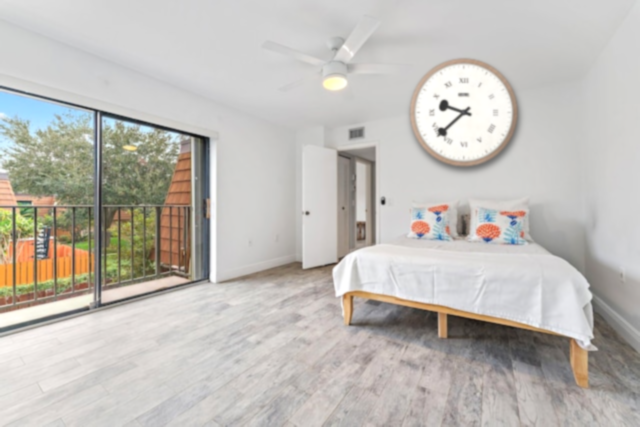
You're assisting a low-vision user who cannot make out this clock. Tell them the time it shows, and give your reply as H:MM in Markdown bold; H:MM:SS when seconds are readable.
**9:38**
